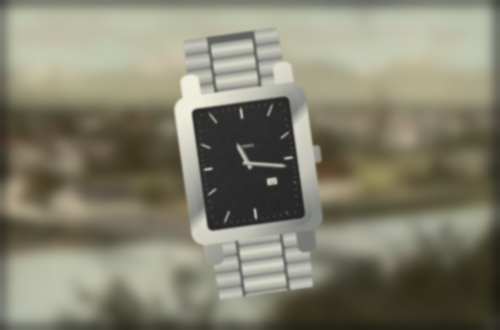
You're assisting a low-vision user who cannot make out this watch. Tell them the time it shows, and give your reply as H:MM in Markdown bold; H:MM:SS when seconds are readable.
**11:17**
